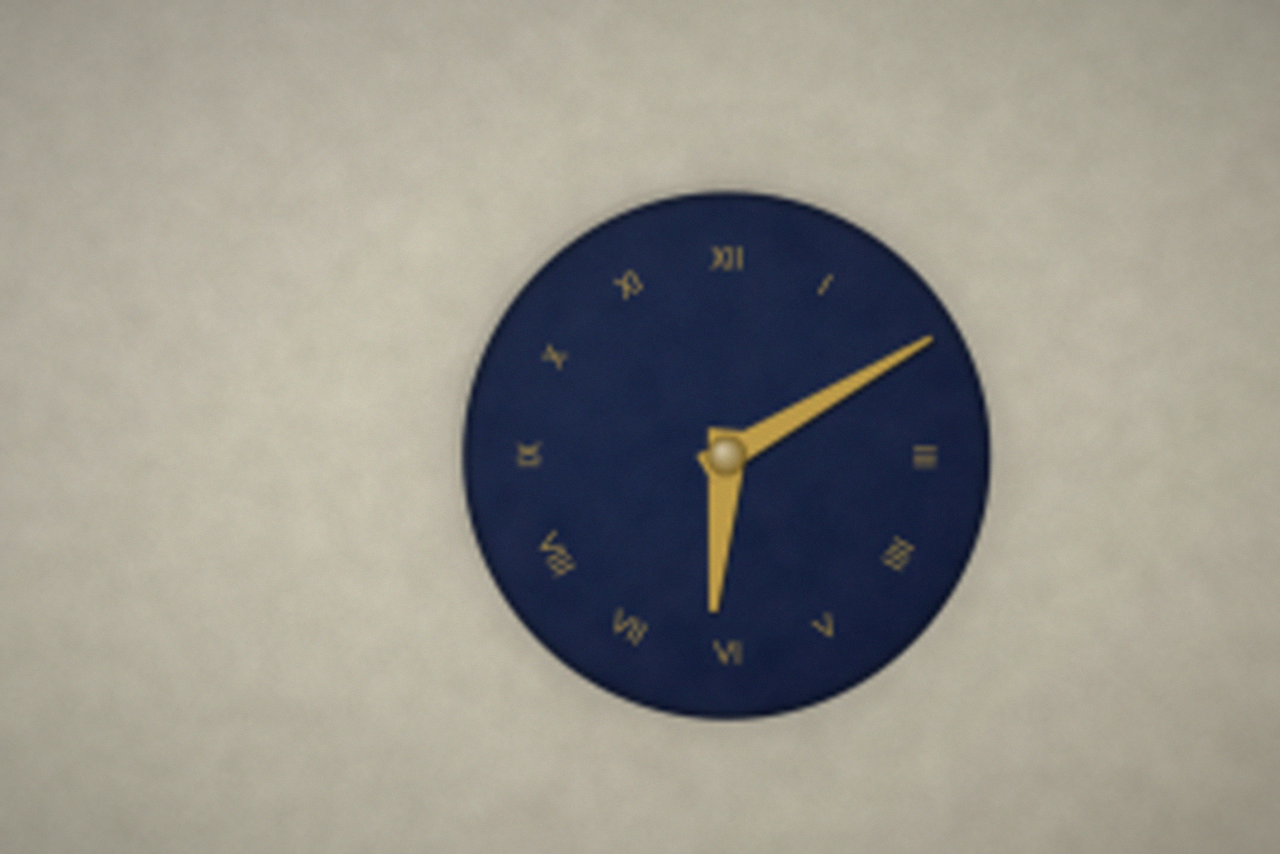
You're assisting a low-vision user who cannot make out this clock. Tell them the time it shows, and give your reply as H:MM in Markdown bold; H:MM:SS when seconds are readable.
**6:10**
